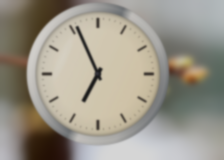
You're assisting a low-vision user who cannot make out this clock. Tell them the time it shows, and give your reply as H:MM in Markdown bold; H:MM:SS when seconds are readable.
**6:56**
